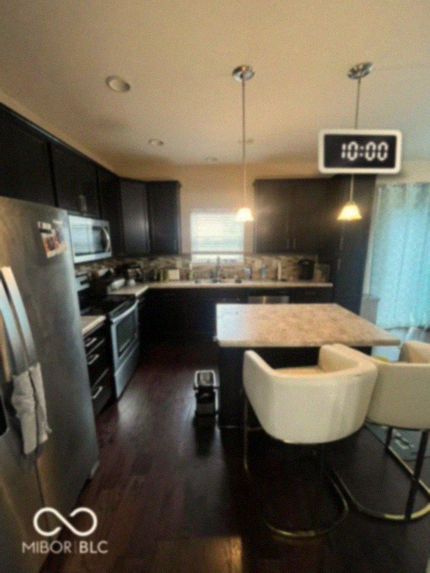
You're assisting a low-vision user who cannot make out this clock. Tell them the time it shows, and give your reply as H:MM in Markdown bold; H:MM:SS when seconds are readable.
**10:00**
